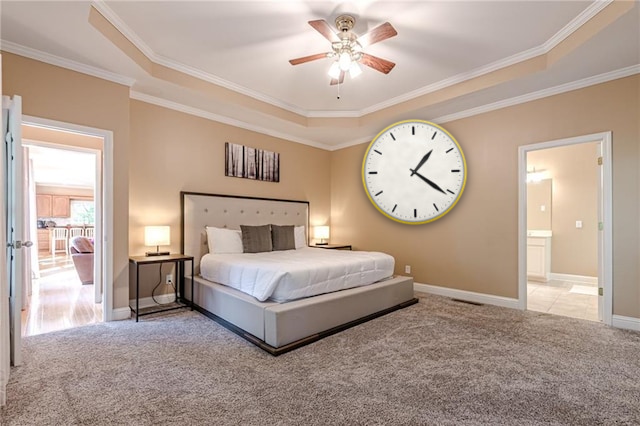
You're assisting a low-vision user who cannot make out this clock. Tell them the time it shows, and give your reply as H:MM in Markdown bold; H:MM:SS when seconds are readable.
**1:21**
